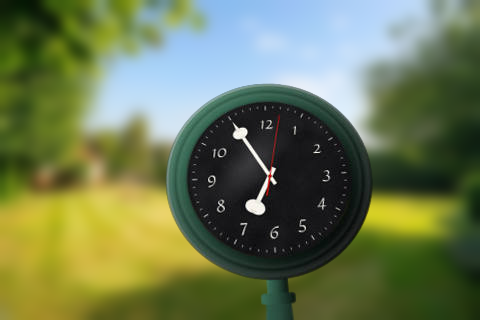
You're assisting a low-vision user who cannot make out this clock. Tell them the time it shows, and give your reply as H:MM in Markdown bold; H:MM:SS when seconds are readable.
**6:55:02**
